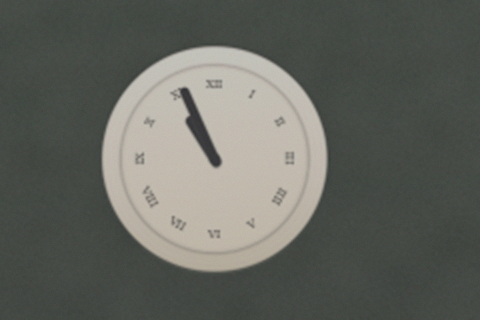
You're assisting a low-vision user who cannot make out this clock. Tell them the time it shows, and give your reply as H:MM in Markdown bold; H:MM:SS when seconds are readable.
**10:56**
